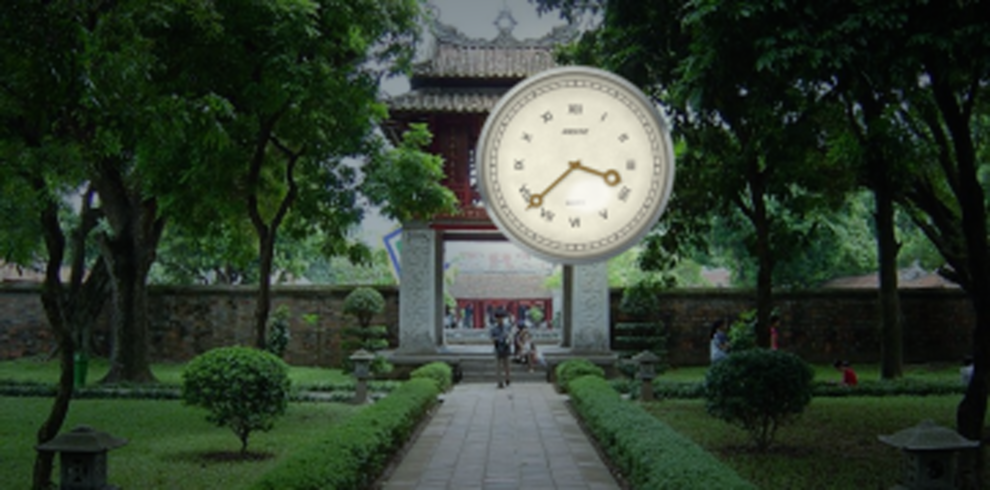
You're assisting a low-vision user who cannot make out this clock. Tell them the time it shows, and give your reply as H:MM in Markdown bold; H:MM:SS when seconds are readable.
**3:38**
